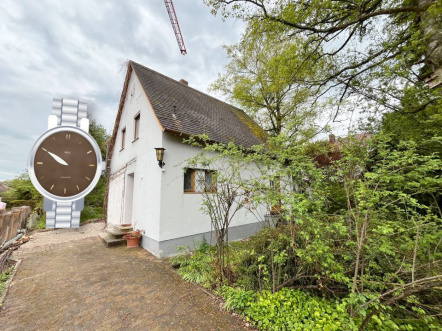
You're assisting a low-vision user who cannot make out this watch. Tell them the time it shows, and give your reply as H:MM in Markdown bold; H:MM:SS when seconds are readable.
**9:50**
